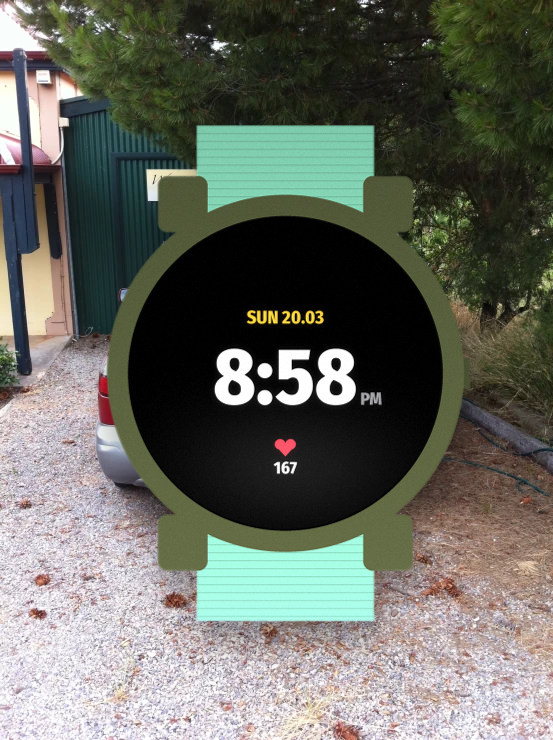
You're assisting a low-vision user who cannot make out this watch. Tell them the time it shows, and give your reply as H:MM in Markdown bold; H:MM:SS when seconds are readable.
**8:58**
